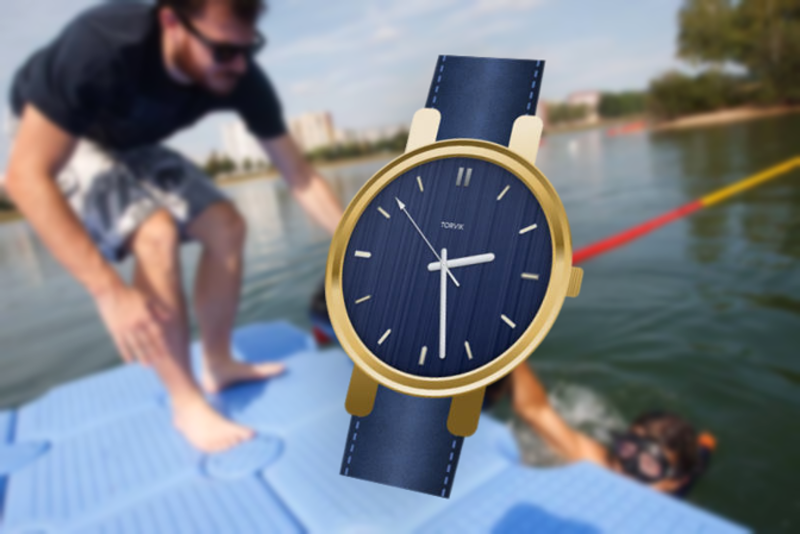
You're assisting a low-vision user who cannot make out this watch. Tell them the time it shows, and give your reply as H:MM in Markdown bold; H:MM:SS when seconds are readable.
**2:27:52**
